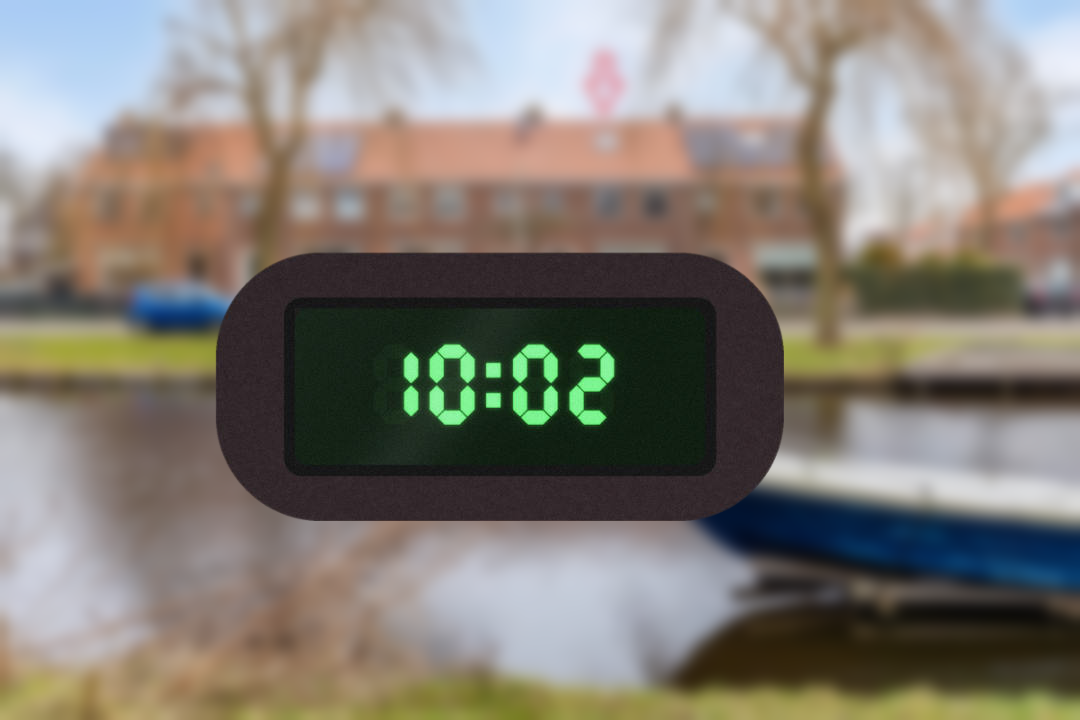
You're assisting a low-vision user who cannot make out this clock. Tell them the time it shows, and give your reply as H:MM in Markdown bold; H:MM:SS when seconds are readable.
**10:02**
